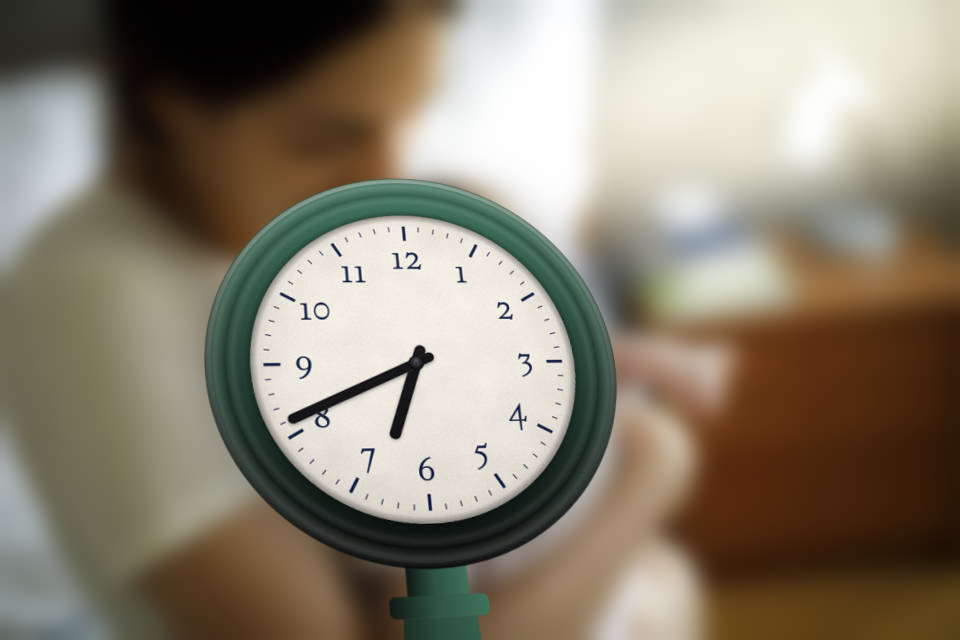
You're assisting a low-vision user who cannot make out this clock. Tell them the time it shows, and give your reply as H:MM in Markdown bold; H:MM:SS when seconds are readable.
**6:41**
